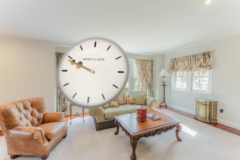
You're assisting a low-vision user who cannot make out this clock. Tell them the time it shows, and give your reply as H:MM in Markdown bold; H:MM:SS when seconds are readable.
**9:49**
